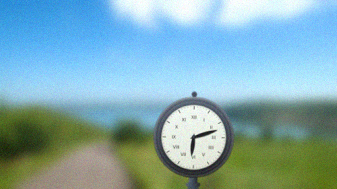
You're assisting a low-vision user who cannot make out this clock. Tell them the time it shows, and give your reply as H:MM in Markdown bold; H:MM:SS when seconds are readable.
**6:12**
